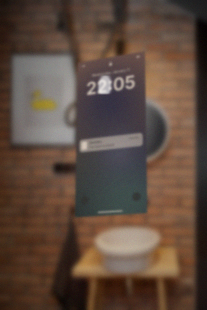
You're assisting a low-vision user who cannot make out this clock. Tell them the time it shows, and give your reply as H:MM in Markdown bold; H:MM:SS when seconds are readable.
**22:05**
